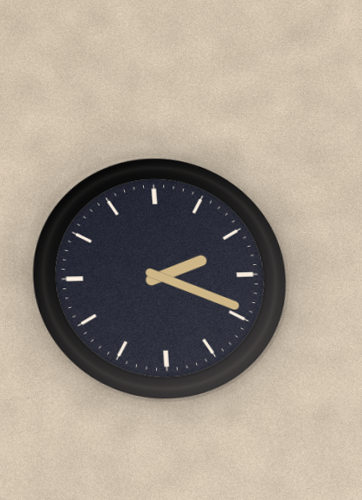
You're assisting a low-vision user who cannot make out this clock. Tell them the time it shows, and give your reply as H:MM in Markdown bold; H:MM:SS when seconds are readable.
**2:19**
